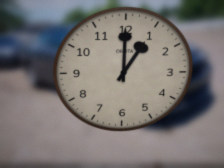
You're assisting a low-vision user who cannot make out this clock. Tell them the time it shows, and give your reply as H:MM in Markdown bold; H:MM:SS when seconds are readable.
**1:00**
